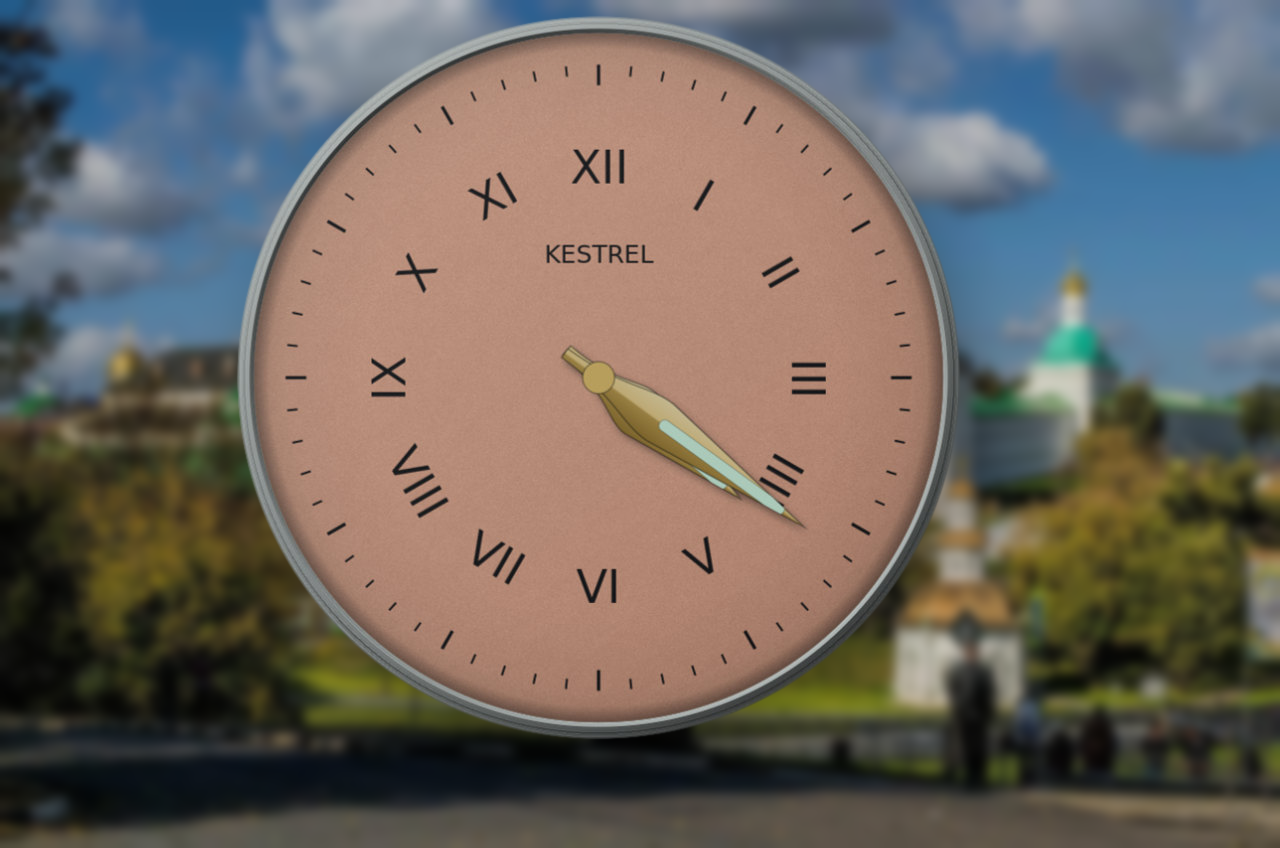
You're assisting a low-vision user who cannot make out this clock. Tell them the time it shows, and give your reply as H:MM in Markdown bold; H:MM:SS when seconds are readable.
**4:21**
